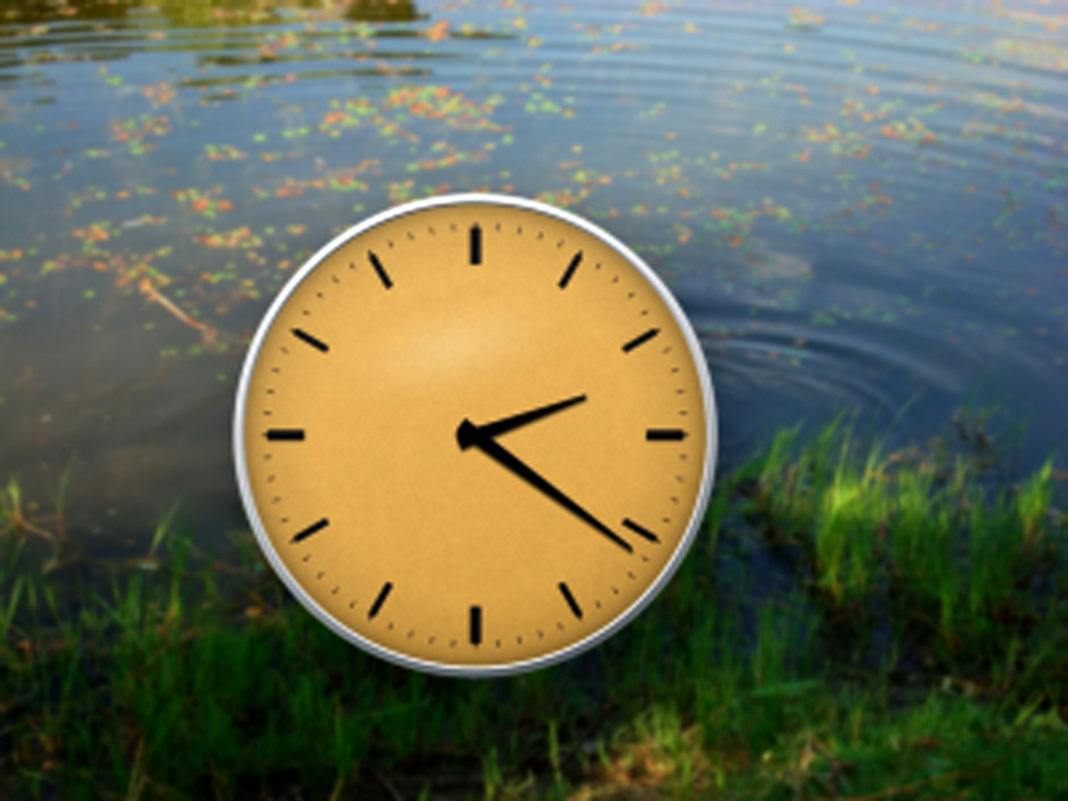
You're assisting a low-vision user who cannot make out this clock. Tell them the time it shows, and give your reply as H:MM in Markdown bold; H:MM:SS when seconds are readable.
**2:21**
